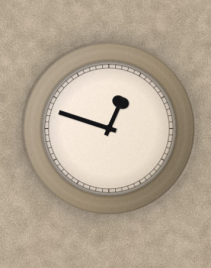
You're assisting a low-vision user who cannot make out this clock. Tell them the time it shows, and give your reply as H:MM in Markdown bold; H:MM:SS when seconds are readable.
**12:48**
